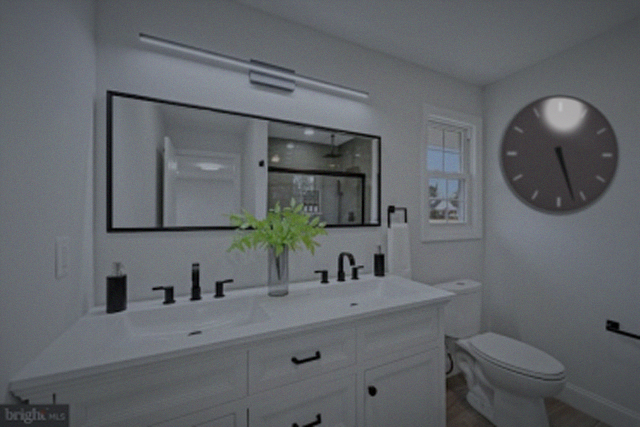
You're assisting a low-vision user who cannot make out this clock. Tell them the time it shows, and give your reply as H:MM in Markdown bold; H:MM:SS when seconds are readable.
**5:27**
